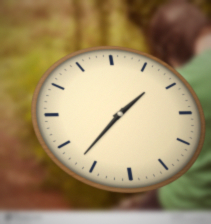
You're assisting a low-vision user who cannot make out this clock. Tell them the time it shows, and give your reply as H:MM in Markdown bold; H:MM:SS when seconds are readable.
**1:37**
